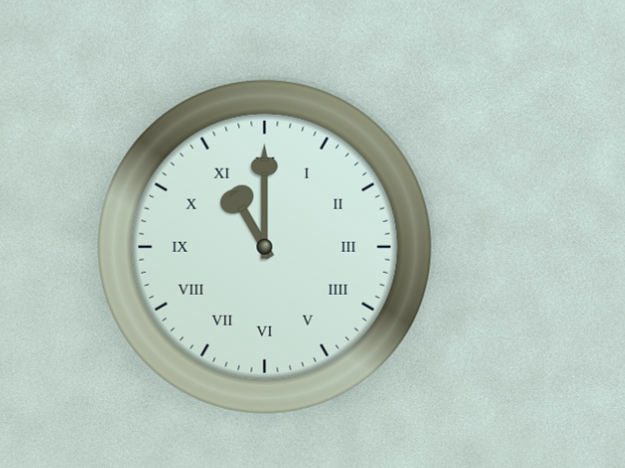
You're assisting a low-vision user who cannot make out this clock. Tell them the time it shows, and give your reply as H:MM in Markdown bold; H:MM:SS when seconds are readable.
**11:00**
